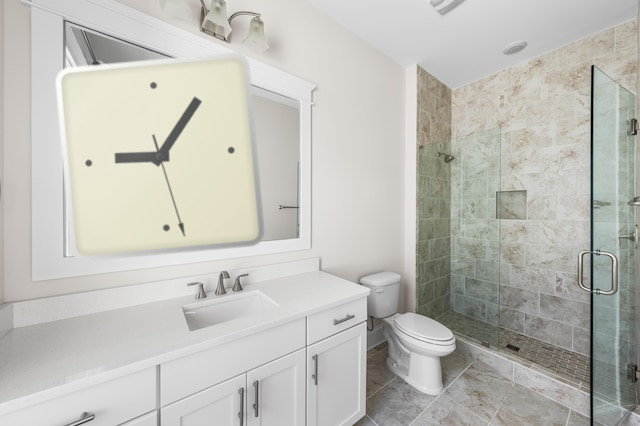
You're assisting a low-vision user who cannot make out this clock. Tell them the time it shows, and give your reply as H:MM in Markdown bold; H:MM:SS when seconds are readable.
**9:06:28**
